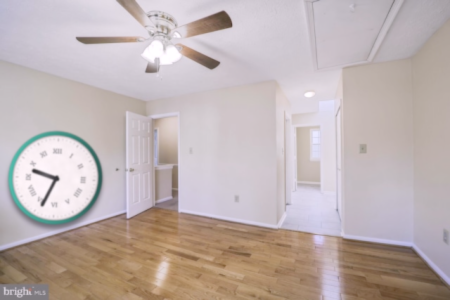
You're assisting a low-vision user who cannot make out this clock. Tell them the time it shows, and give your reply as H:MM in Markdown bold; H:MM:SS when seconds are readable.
**9:34**
